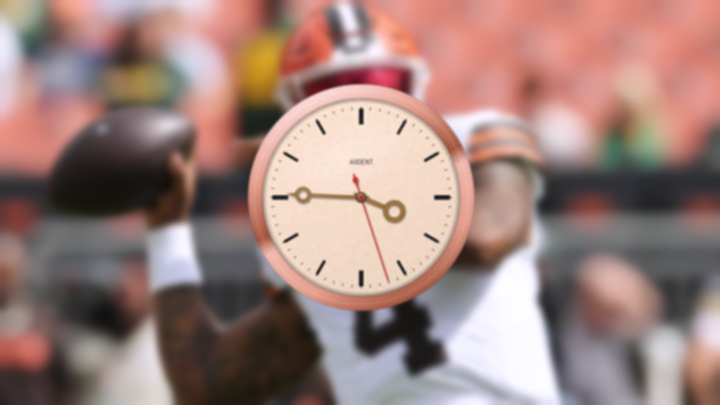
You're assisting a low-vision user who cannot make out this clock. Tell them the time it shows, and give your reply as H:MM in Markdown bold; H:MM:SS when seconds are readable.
**3:45:27**
